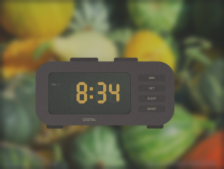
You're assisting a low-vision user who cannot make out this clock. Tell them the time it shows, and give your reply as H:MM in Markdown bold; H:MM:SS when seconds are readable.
**8:34**
